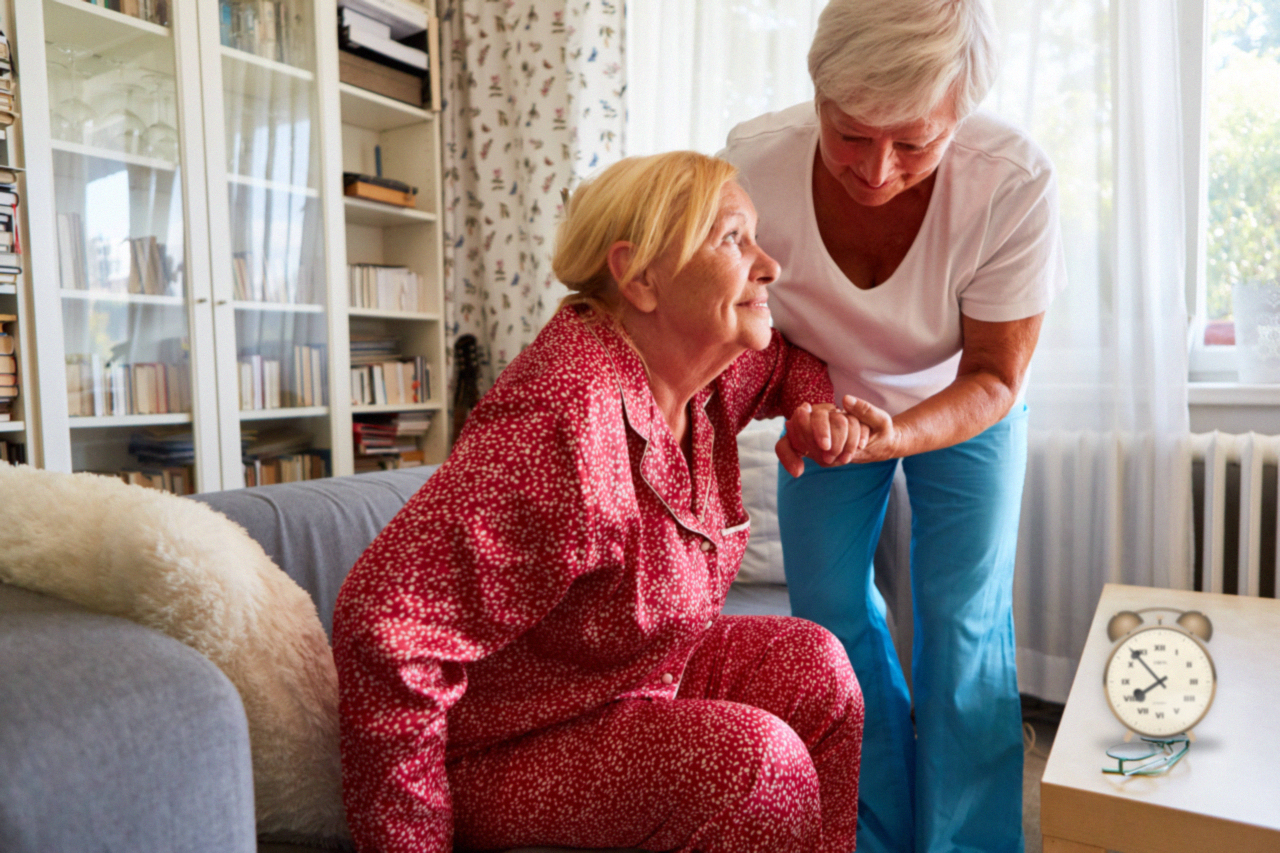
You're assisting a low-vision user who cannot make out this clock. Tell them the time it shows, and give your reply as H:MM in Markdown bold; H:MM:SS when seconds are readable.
**7:53**
